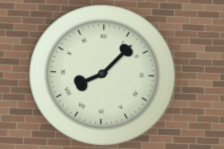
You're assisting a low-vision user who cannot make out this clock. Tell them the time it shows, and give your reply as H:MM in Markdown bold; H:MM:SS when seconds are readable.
**8:07**
